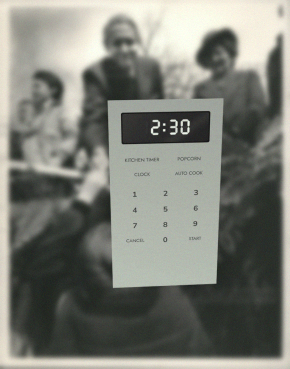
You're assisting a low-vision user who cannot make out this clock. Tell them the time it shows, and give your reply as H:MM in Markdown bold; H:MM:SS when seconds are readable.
**2:30**
